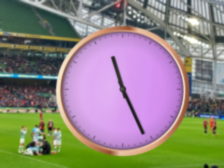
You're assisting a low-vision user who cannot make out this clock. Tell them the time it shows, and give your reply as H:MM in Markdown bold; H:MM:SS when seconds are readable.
**11:26**
